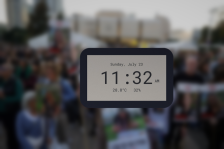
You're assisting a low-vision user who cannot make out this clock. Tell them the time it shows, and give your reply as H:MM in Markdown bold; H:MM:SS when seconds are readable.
**11:32**
